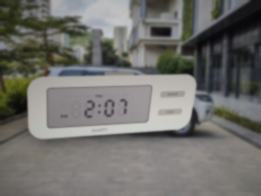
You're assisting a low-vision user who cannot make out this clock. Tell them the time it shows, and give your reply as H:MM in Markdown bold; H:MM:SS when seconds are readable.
**2:07**
